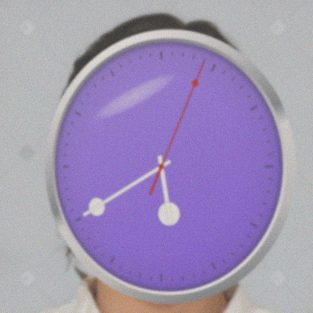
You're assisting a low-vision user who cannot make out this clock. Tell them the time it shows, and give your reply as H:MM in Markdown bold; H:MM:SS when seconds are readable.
**5:40:04**
